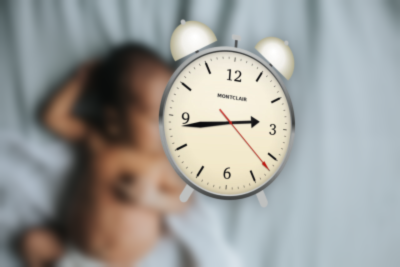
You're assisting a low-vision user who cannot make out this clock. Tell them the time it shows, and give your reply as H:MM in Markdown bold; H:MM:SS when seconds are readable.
**2:43:22**
